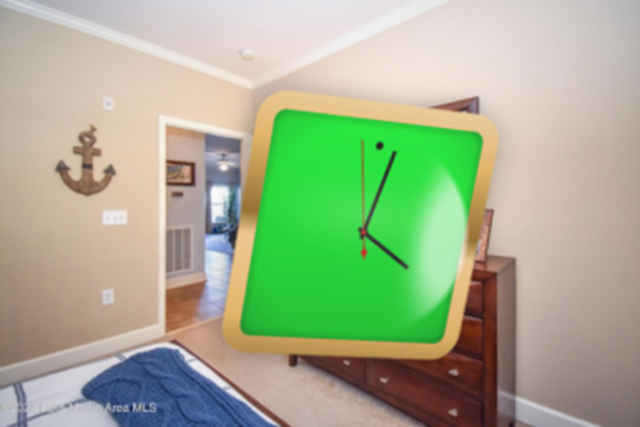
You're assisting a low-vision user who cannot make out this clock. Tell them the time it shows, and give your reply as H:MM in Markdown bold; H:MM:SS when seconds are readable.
**4:01:58**
